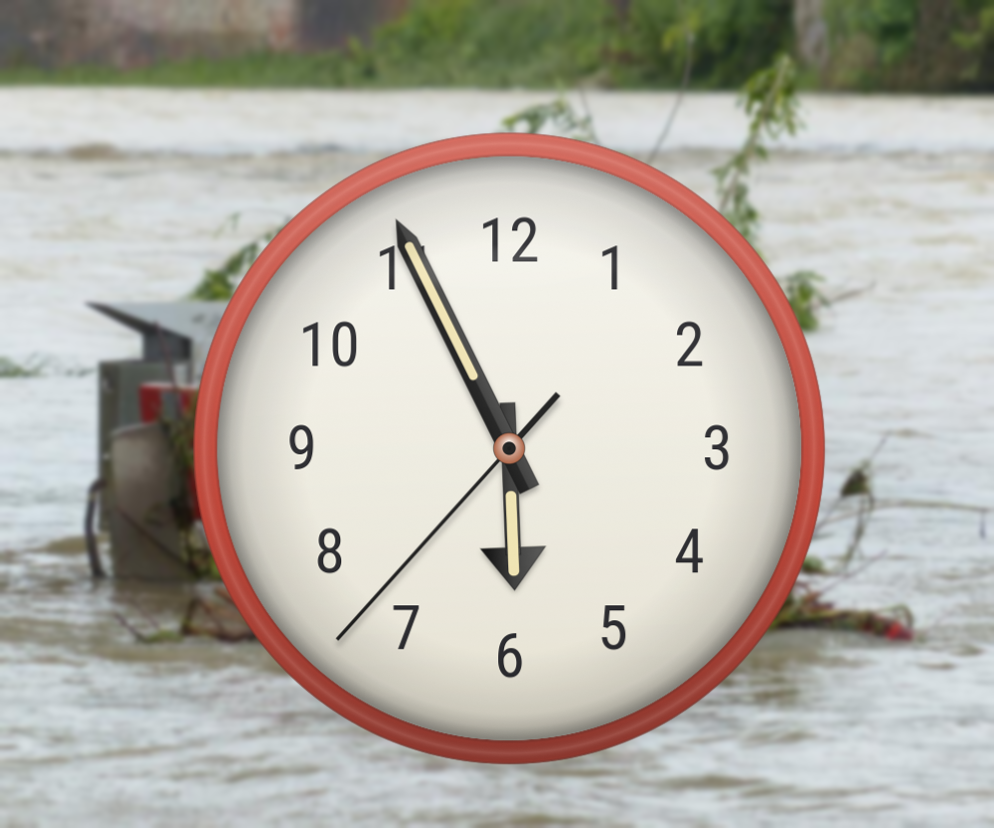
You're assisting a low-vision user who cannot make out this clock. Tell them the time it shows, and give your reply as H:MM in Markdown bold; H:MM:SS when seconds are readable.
**5:55:37**
